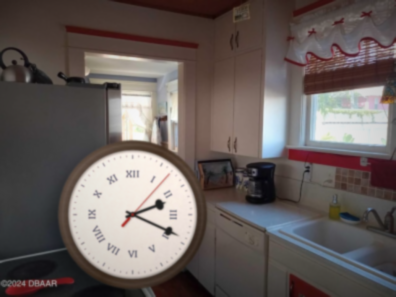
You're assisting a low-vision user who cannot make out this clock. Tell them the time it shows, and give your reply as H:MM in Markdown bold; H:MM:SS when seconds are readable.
**2:19:07**
